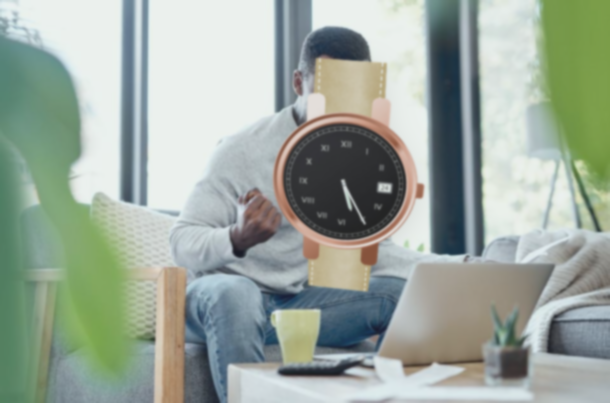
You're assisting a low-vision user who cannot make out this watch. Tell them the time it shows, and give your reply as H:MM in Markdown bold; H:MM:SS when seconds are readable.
**5:25**
